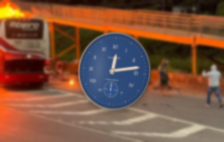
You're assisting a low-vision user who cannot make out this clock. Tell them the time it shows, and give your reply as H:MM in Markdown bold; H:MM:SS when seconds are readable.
**12:13**
